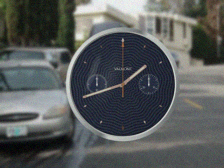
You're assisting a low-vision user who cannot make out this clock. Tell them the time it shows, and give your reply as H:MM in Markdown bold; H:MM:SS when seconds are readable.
**1:42**
